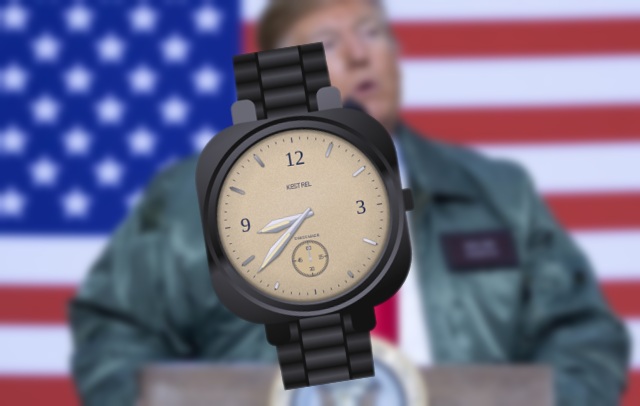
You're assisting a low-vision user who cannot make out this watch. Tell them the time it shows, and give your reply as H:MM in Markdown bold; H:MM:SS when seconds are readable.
**8:38**
